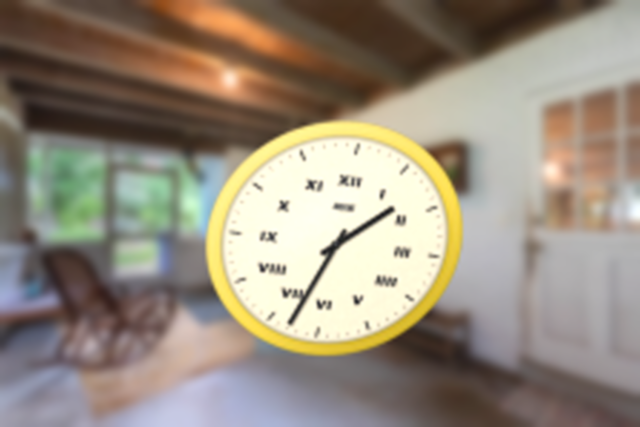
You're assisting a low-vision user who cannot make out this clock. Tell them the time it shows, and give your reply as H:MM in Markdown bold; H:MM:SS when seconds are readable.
**1:33**
